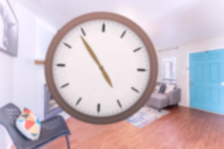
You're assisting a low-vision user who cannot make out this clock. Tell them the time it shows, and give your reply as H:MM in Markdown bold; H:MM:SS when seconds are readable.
**4:54**
